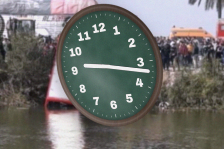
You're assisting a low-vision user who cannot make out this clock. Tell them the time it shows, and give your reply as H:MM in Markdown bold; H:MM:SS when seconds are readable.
**9:17**
